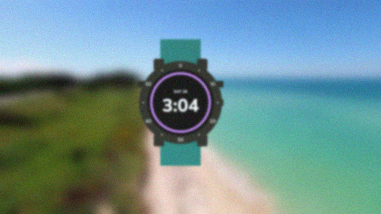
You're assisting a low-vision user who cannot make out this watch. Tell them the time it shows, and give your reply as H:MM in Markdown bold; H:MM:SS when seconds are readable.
**3:04**
